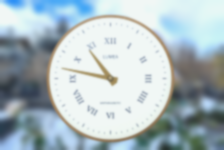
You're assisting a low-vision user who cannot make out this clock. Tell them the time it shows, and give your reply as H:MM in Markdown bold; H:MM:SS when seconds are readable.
**10:47**
